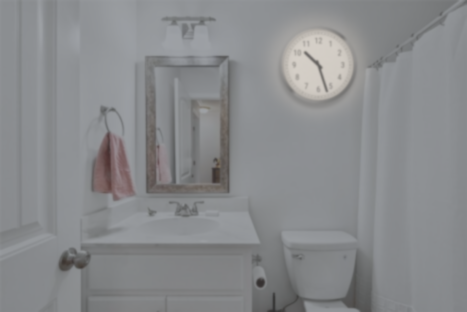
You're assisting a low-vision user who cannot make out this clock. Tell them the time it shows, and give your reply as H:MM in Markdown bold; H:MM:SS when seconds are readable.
**10:27**
